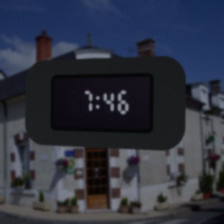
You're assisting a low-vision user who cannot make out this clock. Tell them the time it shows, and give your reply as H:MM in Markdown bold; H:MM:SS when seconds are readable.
**7:46**
